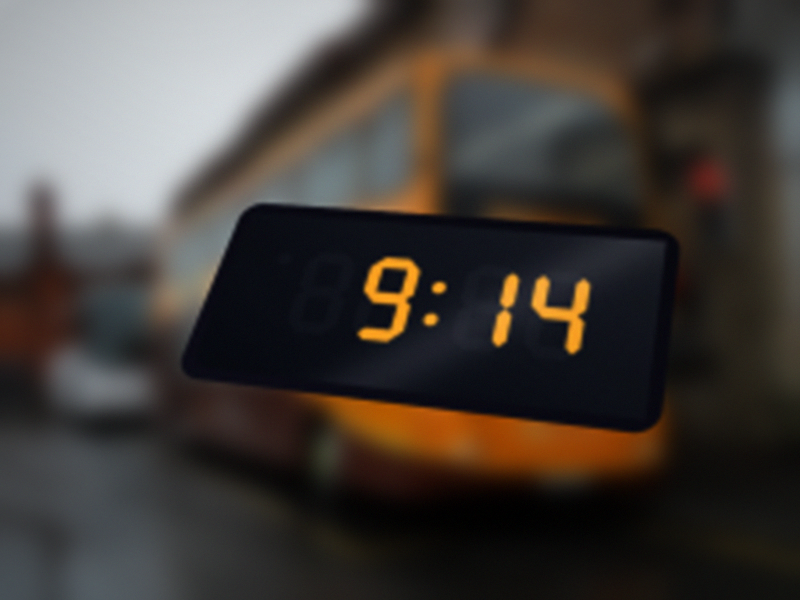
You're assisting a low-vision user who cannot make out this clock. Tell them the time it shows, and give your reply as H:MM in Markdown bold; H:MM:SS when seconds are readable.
**9:14**
